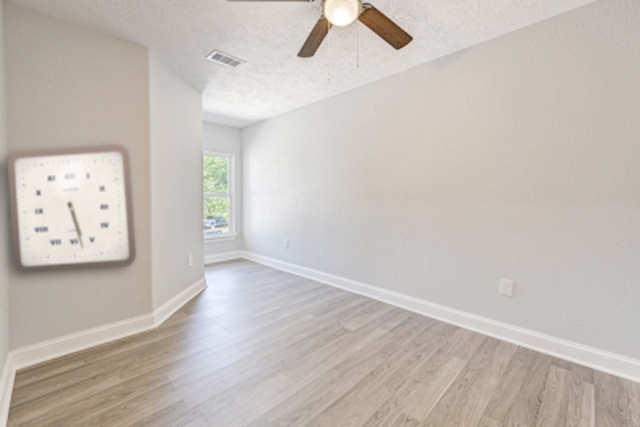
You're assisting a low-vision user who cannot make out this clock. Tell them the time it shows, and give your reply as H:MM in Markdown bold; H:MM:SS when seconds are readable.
**5:28**
